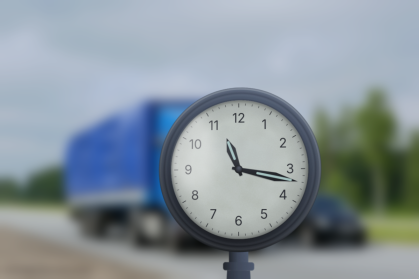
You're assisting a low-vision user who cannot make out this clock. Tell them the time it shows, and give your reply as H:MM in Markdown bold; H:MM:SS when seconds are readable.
**11:17**
